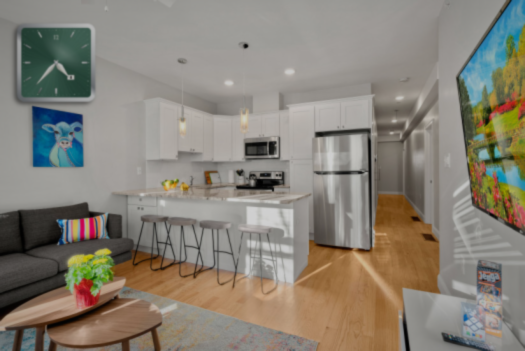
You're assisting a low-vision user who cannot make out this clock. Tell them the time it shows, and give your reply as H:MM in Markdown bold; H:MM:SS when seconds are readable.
**4:37**
